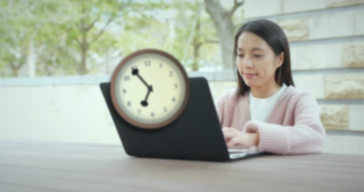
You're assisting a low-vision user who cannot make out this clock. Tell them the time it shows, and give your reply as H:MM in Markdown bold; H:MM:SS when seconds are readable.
**6:54**
